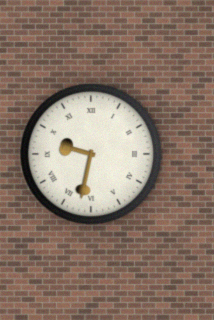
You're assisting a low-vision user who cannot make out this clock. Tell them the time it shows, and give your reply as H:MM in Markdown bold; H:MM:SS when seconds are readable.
**9:32**
